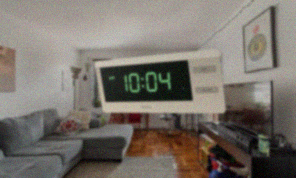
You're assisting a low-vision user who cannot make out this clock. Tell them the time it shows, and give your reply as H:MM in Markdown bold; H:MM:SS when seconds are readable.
**10:04**
